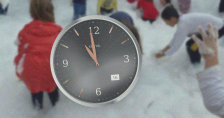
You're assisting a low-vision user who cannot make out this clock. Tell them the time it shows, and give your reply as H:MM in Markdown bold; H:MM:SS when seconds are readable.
**10:59**
